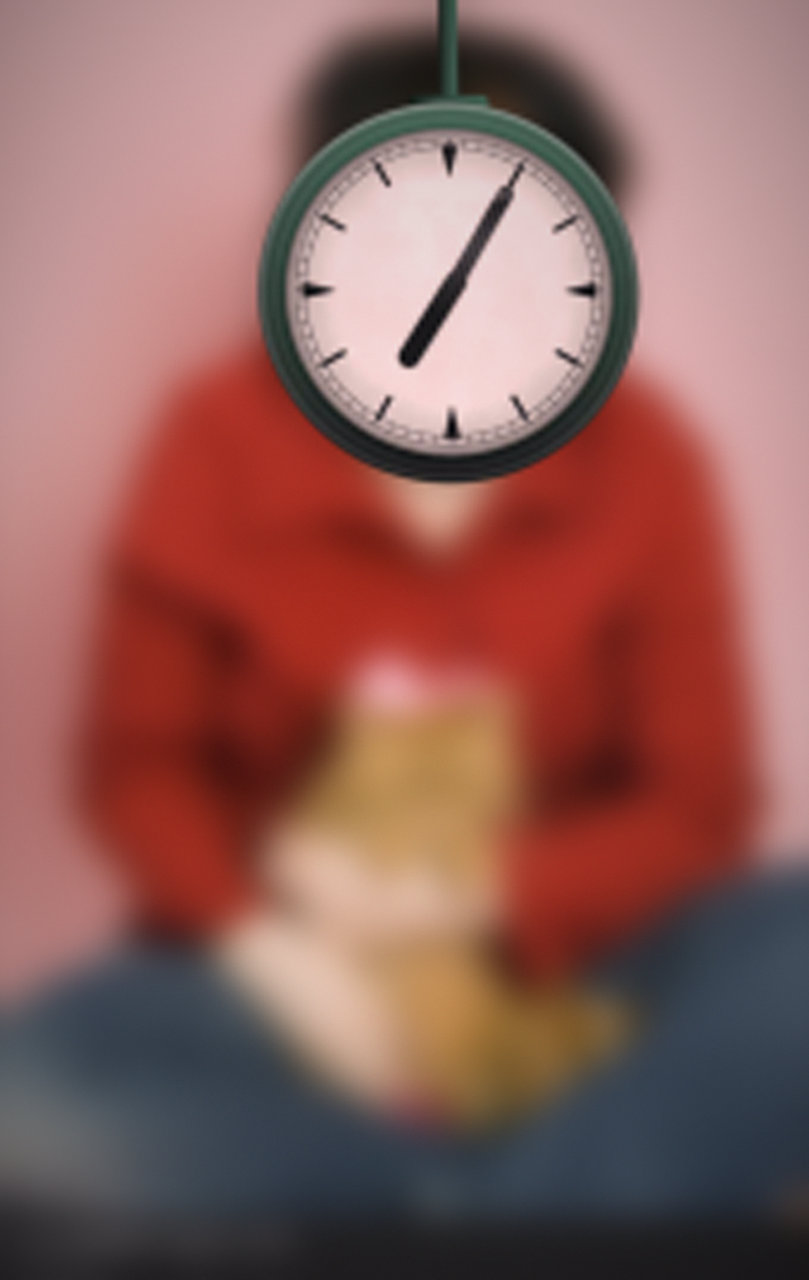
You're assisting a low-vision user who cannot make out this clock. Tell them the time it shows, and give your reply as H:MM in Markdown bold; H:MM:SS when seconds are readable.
**7:05**
